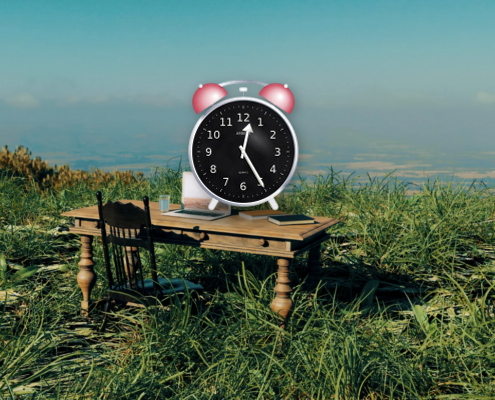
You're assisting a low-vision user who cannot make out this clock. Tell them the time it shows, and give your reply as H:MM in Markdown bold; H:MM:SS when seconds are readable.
**12:25**
